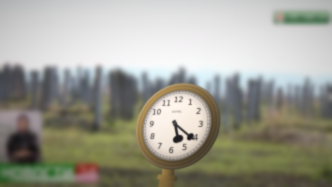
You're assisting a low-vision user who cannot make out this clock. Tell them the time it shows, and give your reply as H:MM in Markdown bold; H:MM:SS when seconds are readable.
**5:21**
